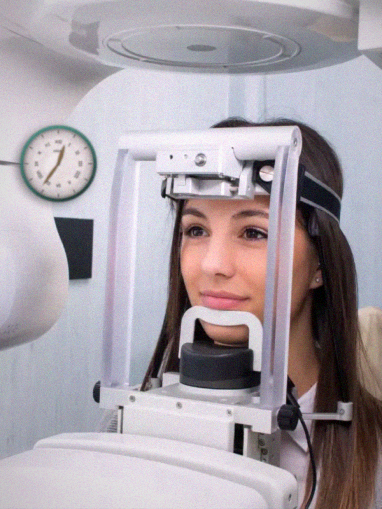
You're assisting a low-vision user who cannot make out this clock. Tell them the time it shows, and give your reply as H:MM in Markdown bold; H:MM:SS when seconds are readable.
**12:36**
